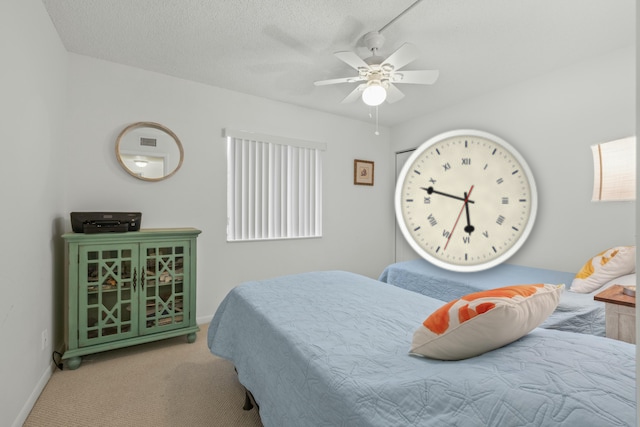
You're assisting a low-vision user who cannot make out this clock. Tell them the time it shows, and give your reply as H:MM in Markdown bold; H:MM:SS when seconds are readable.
**5:47:34**
